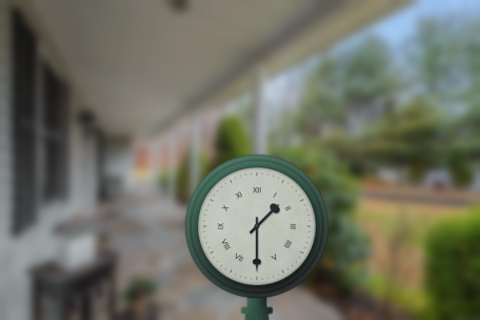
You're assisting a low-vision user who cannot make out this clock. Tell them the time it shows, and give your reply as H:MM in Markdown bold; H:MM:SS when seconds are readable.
**1:30**
